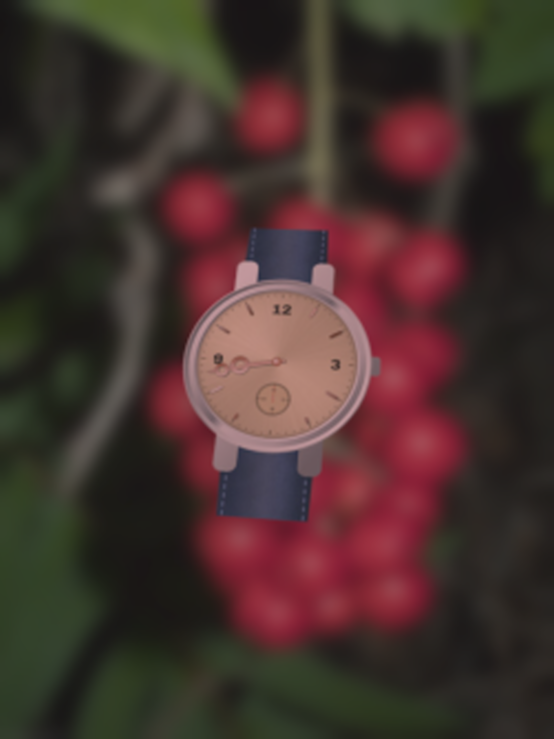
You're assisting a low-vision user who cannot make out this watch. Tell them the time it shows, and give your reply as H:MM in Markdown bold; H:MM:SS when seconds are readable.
**8:43**
